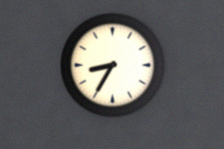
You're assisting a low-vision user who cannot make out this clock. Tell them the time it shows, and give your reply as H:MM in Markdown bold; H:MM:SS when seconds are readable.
**8:35**
